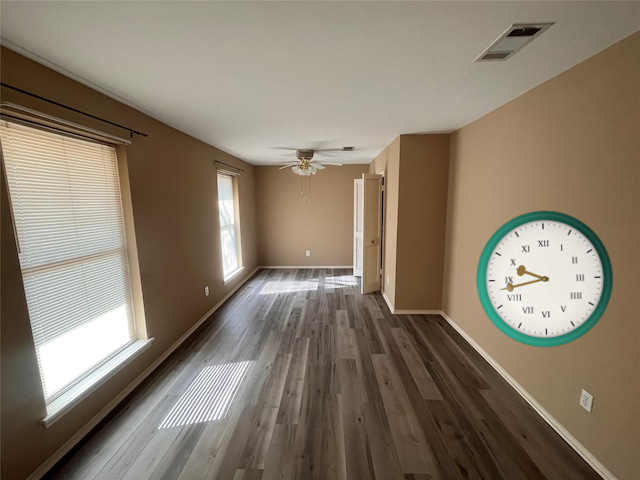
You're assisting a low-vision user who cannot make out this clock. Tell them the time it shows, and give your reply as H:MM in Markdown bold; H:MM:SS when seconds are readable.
**9:43**
